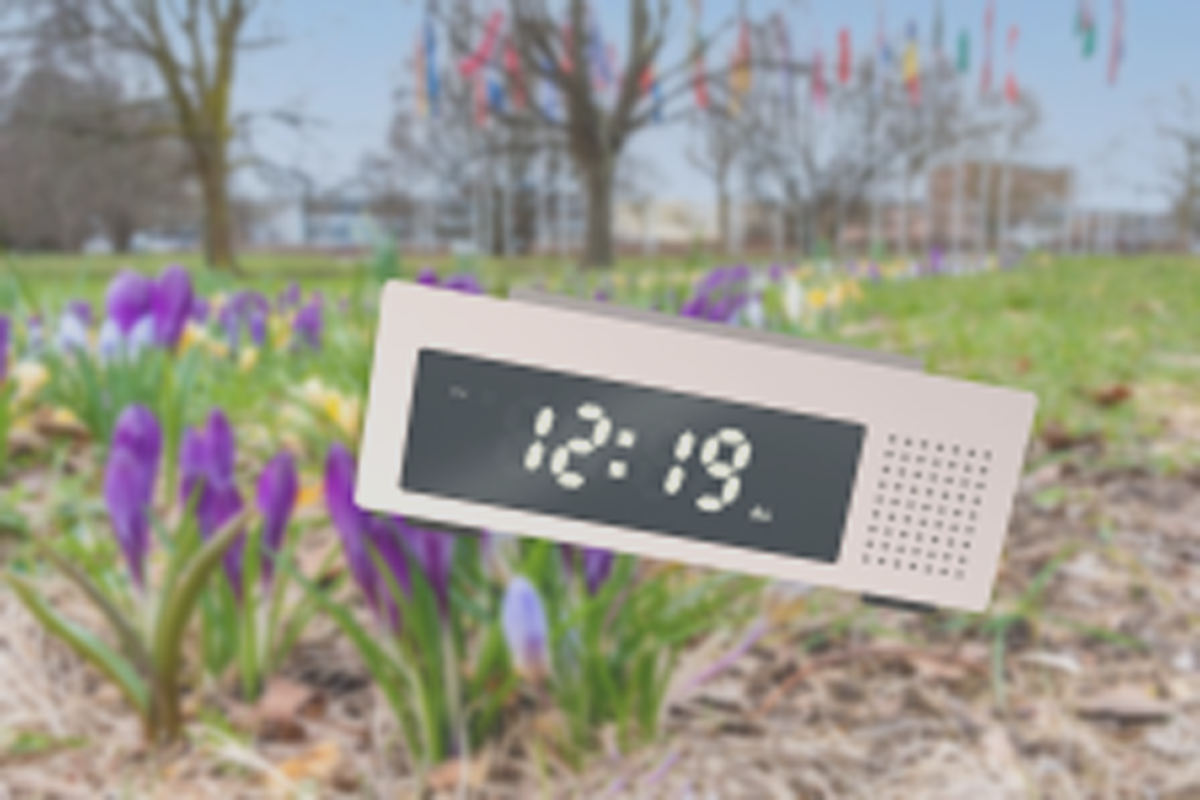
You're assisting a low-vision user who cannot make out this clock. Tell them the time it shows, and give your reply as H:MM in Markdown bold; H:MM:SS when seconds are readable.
**12:19**
